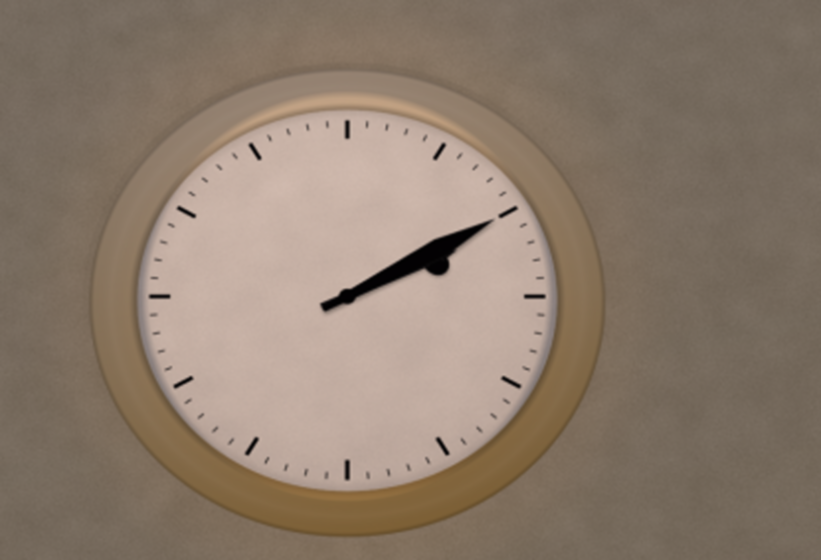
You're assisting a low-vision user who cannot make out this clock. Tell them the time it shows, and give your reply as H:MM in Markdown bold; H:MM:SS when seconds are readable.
**2:10**
